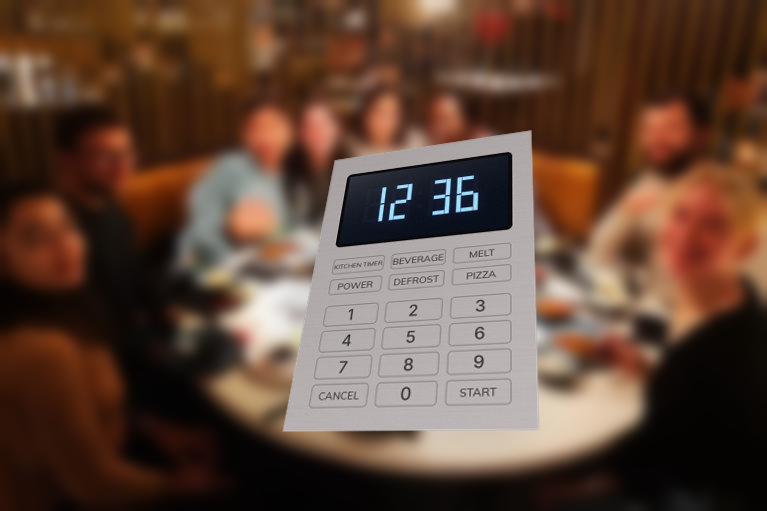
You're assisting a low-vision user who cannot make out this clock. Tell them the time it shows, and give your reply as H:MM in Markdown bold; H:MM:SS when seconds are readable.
**12:36**
